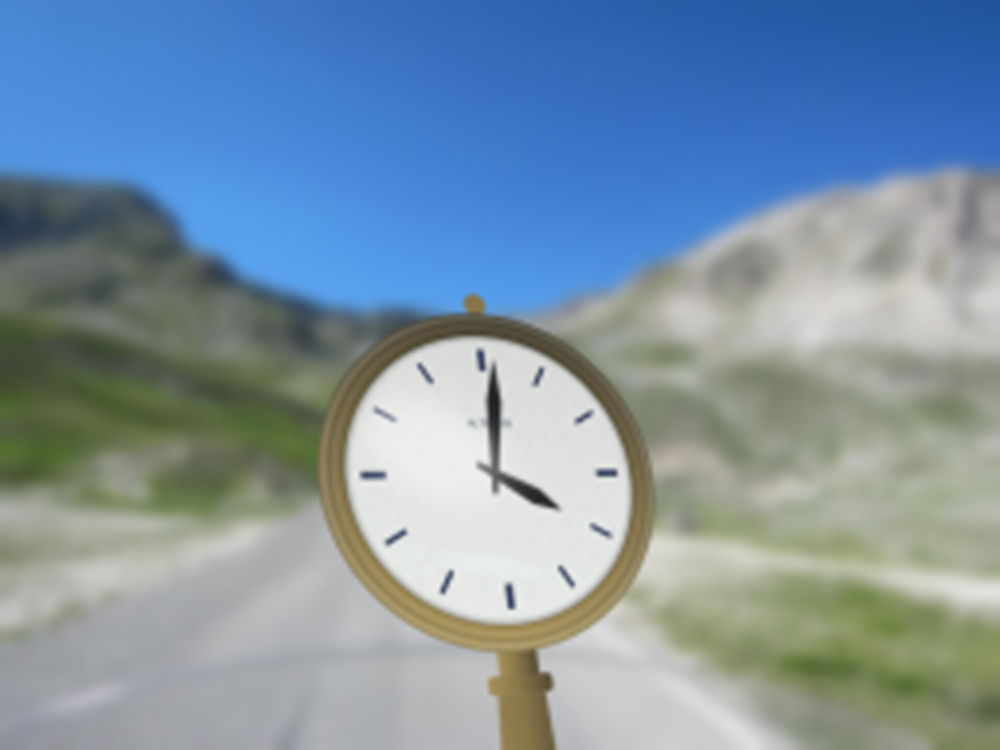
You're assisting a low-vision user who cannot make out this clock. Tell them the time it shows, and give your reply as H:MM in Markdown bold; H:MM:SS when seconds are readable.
**4:01**
